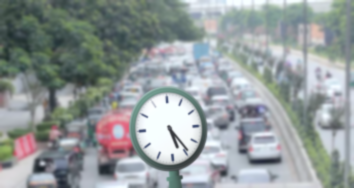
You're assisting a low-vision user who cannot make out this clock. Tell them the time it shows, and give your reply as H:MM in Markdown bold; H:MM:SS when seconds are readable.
**5:24**
